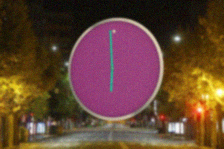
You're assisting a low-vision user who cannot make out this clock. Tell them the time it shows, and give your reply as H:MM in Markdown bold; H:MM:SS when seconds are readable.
**5:59**
